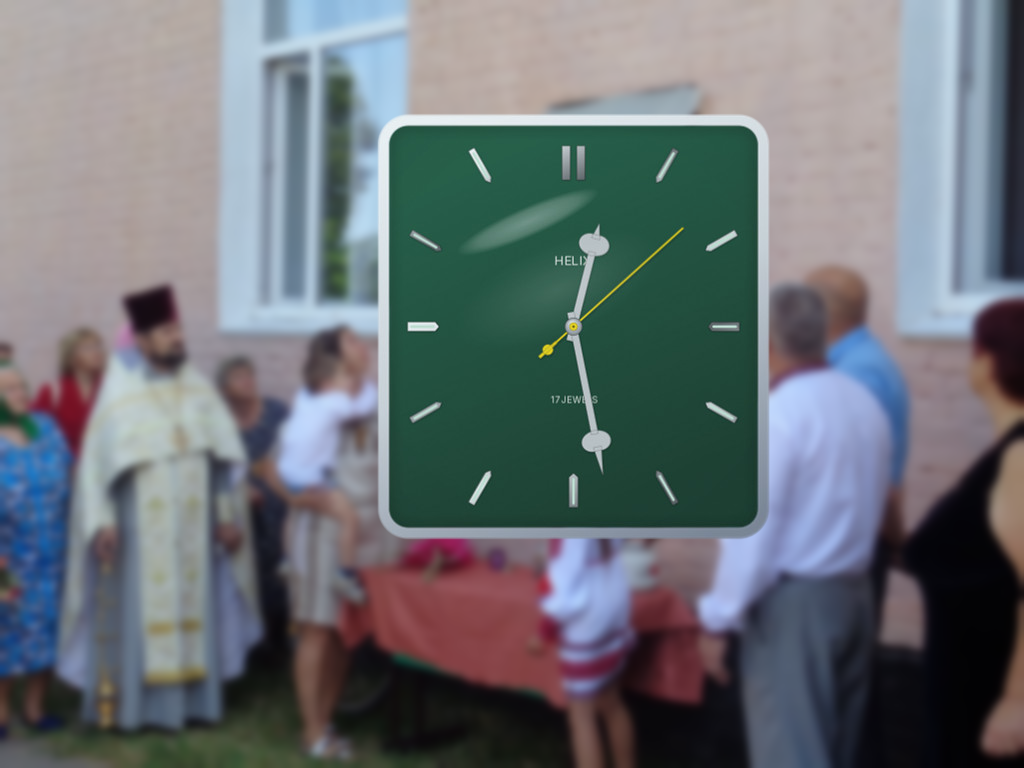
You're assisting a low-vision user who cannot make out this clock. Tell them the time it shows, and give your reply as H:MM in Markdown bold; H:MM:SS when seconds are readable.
**12:28:08**
